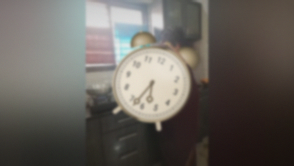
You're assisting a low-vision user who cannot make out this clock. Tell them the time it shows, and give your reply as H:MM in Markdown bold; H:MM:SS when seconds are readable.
**5:33**
